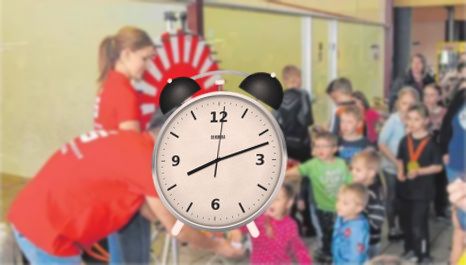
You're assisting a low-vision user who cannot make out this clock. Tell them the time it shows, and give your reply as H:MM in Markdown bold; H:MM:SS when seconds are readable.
**8:12:01**
